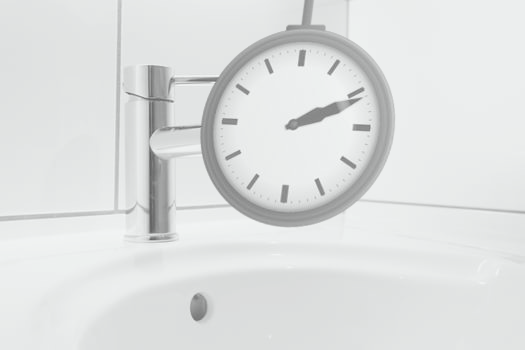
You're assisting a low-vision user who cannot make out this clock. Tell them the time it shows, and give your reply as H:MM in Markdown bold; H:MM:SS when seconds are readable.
**2:11**
